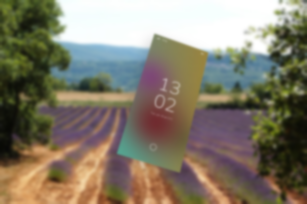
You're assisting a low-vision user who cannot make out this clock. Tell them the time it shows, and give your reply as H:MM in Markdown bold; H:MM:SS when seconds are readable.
**13:02**
